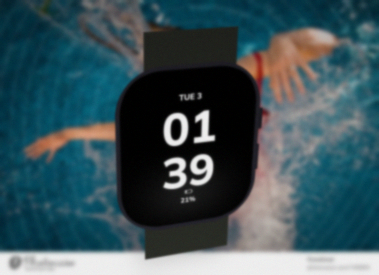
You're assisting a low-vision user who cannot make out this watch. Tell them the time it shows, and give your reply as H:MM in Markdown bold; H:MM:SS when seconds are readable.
**1:39**
